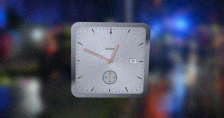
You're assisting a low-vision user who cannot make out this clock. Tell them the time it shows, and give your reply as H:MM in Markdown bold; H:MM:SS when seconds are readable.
**12:49**
